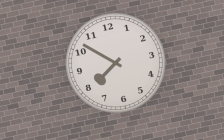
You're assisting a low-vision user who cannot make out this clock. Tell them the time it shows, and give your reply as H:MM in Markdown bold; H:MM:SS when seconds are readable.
**7:52**
